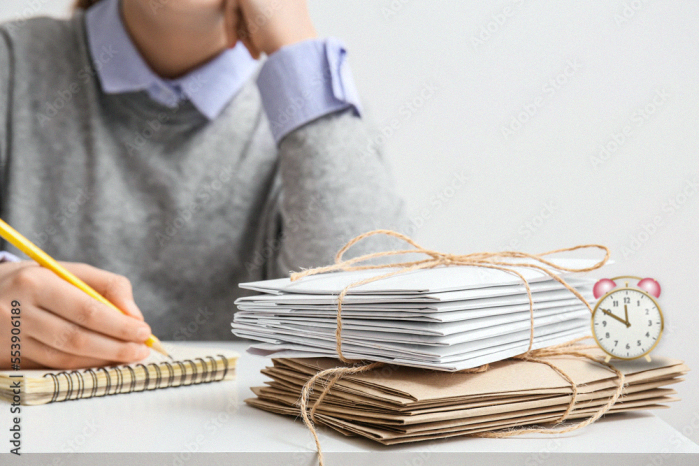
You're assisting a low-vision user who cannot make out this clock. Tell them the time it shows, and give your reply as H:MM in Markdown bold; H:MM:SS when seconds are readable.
**11:50**
